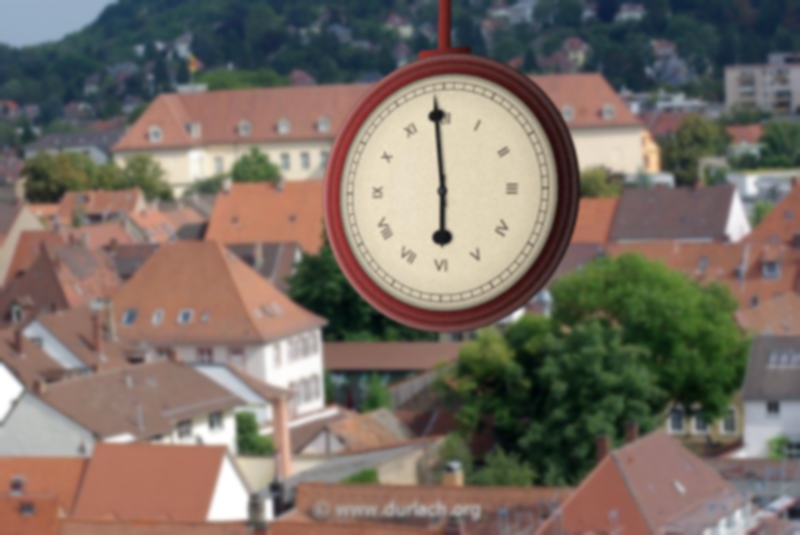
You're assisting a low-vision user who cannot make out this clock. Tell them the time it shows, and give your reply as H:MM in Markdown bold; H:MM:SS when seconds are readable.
**5:59**
